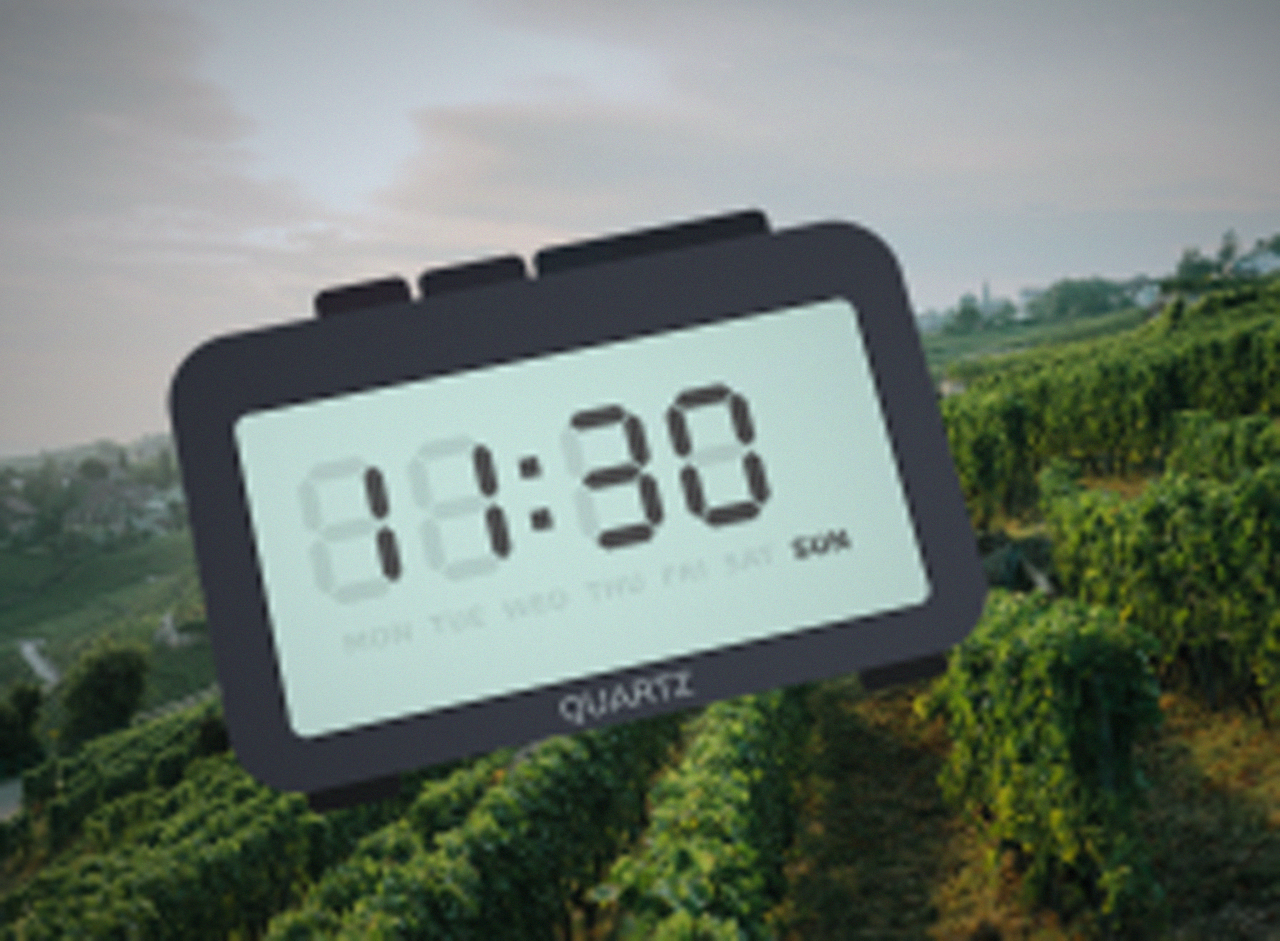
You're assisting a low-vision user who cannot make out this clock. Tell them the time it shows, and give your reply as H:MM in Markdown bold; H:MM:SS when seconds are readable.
**11:30**
